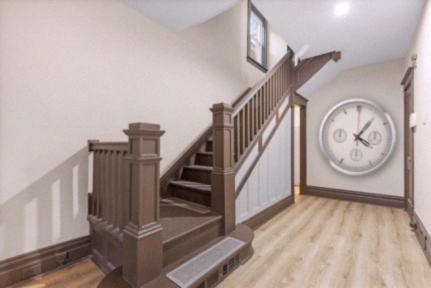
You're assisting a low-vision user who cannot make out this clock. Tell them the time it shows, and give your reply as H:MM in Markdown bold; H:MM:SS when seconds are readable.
**4:06**
